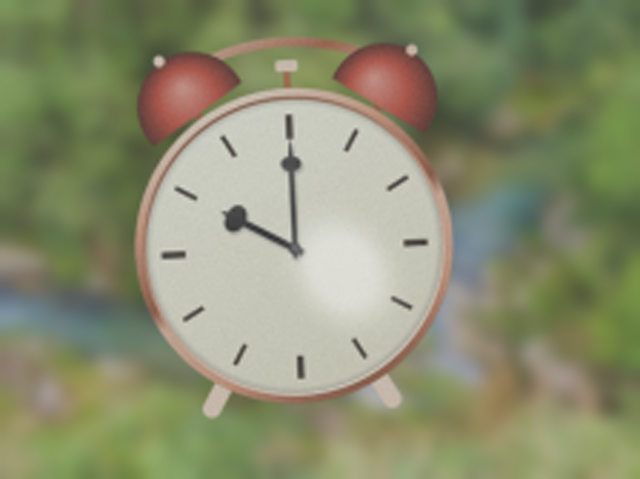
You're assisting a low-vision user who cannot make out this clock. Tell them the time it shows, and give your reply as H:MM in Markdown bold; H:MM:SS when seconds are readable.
**10:00**
